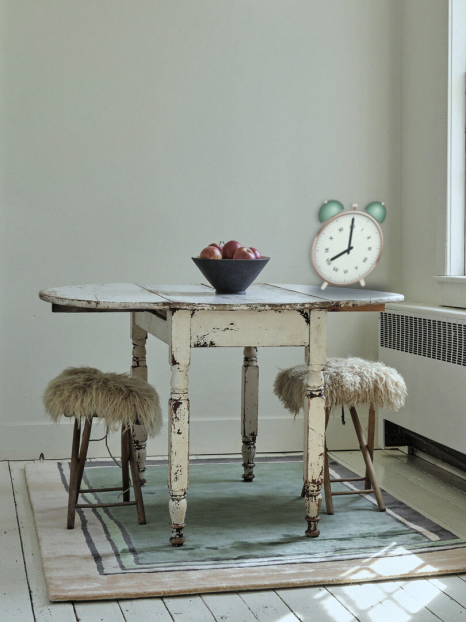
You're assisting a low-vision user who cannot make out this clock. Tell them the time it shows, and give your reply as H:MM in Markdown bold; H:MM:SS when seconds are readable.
**8:00**
